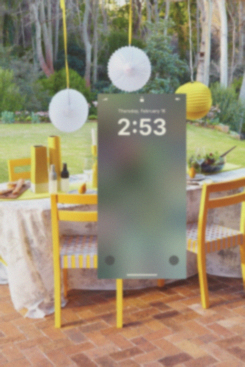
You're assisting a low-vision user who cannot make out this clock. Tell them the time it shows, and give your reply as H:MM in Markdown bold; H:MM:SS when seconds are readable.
**2:53**
